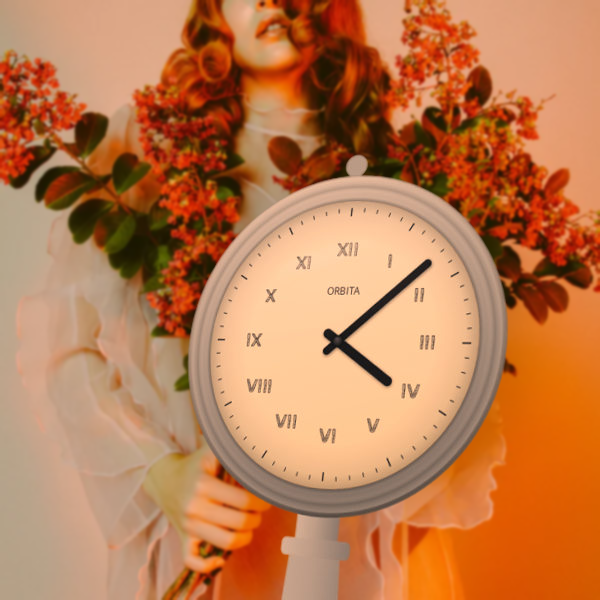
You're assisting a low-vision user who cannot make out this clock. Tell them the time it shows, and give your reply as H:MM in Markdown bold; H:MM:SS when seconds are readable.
**4:08**
